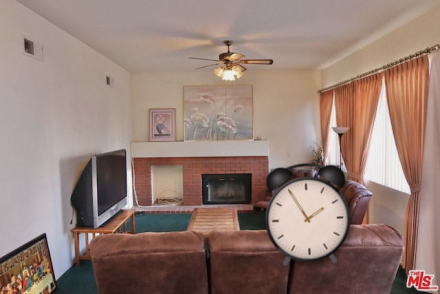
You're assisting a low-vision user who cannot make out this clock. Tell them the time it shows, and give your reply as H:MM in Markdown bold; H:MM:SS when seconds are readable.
**1:55**
